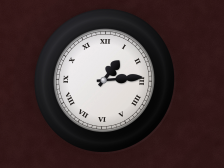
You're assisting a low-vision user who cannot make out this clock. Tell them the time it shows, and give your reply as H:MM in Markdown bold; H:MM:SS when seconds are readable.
**1:14**
